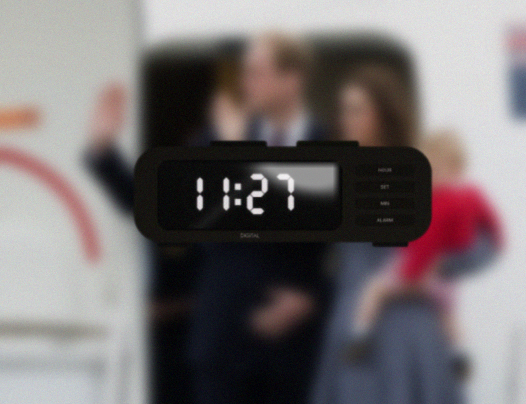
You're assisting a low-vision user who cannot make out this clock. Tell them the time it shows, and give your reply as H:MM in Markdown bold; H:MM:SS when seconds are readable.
**11:27**
